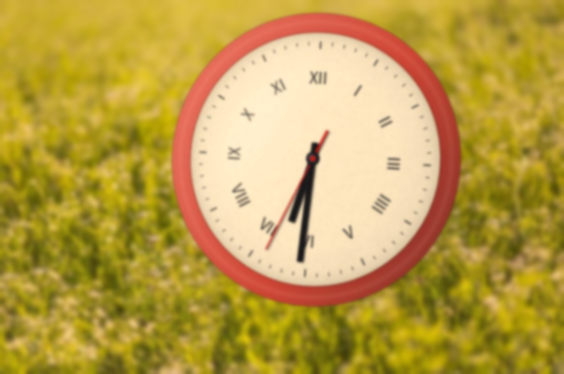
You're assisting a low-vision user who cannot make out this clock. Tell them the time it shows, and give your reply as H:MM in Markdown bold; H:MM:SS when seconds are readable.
**6:30:34**
